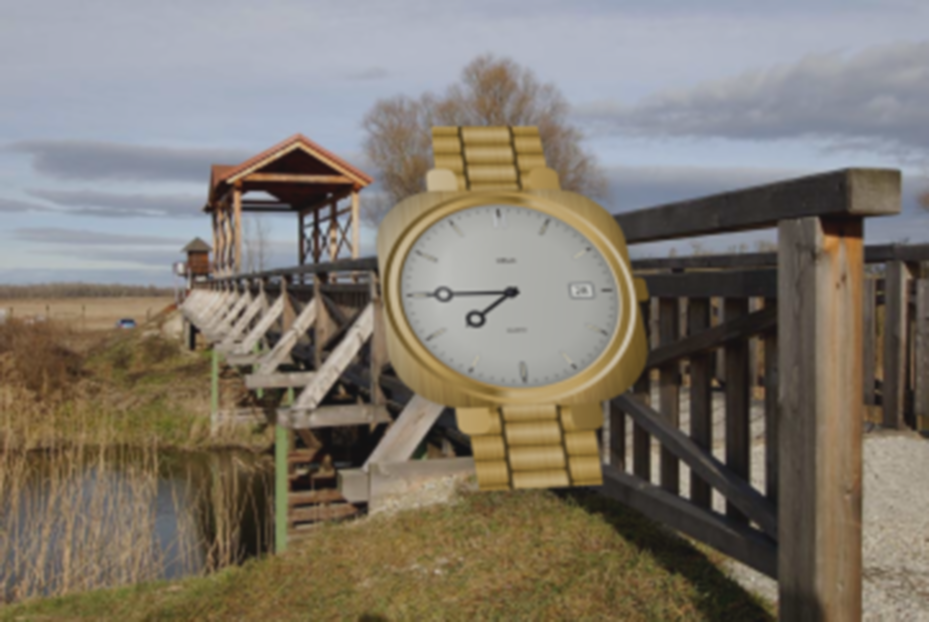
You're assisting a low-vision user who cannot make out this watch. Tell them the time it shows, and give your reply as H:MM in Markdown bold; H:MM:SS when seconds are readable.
**7:45**
